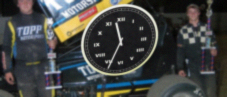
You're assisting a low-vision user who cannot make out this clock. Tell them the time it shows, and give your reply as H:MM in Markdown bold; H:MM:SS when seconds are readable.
**11:34**
